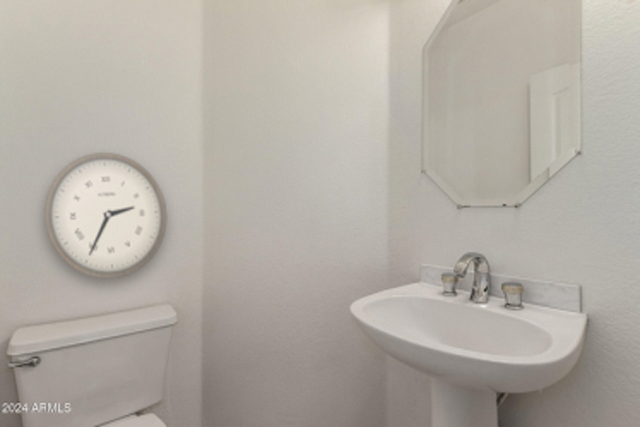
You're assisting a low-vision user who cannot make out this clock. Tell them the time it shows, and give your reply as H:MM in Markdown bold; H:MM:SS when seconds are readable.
**2:35**
